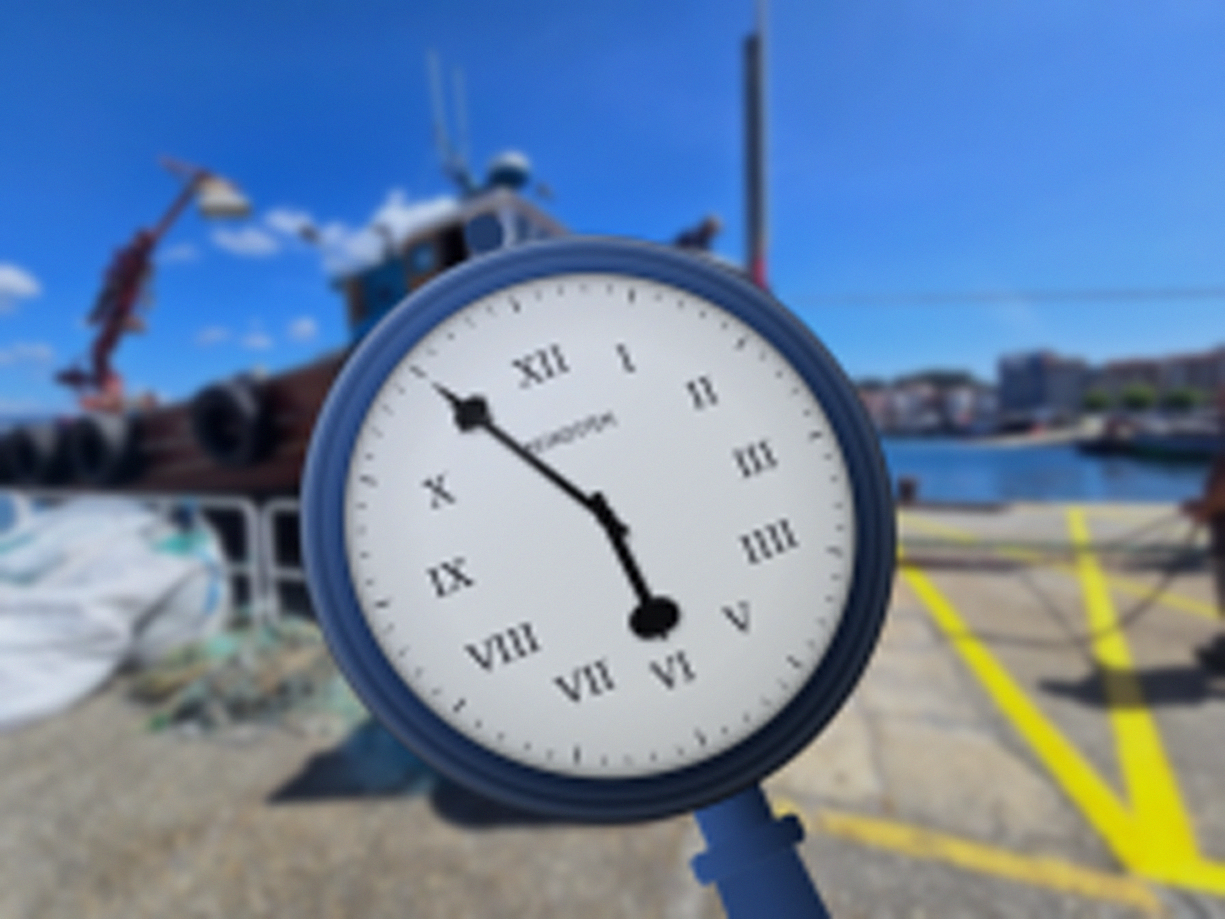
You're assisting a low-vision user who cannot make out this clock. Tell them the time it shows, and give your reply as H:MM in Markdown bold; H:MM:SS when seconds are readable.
**5:55**
